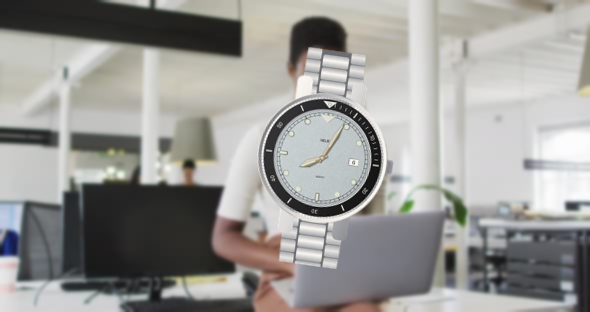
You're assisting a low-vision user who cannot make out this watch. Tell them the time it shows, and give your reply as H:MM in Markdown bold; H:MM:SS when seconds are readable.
**8:04**
